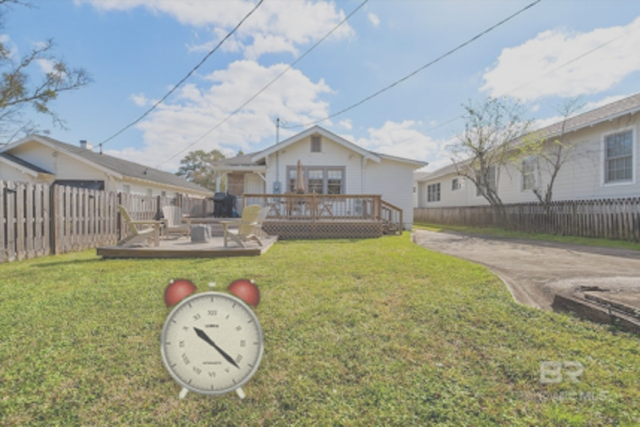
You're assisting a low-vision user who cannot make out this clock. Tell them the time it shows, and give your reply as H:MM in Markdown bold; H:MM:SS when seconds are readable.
**10:22**
